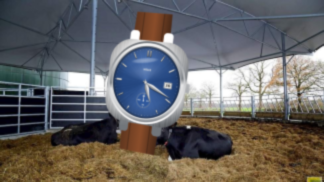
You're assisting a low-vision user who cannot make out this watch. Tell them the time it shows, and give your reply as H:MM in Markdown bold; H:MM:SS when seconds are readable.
**5:19**
